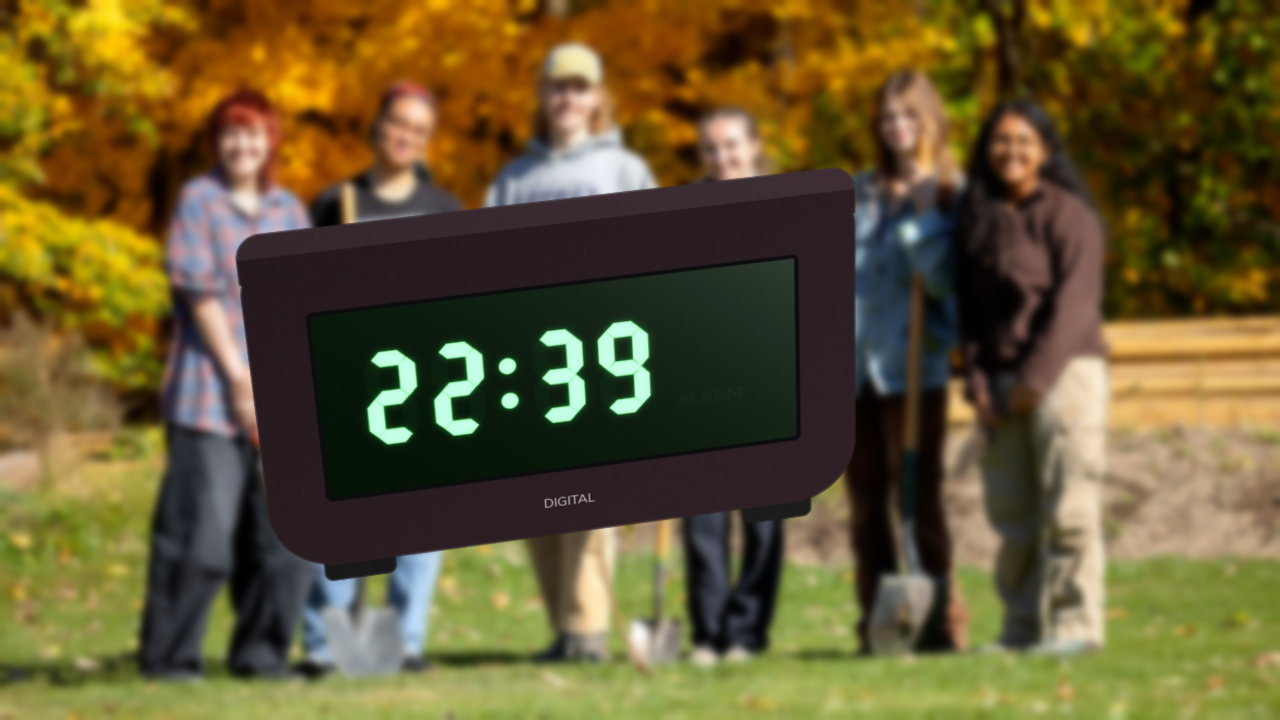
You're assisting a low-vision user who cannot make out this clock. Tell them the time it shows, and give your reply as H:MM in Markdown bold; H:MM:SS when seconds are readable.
**22:39**
